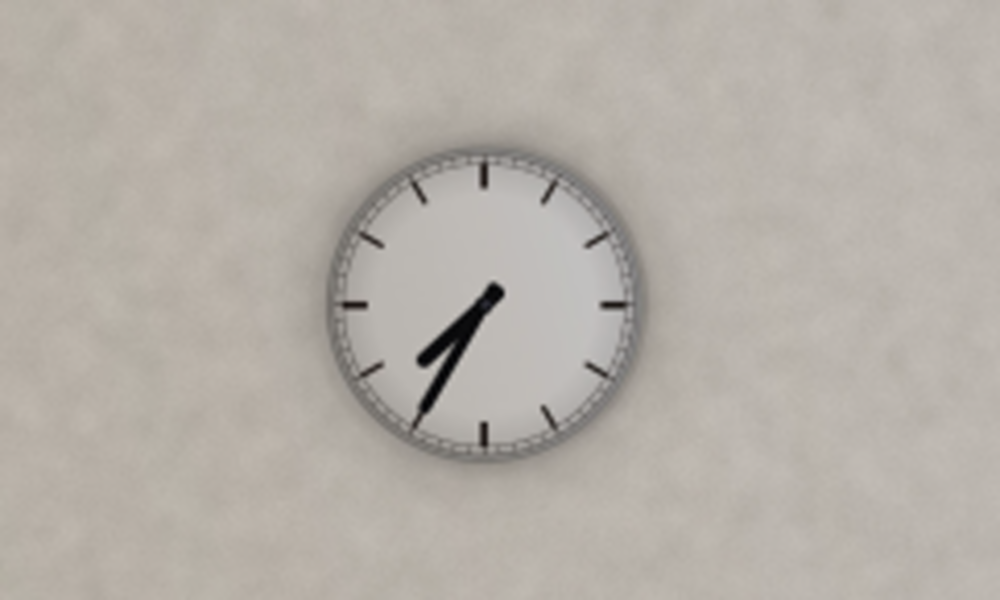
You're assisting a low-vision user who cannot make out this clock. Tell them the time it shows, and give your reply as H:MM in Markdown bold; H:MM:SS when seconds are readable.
**7:35**
